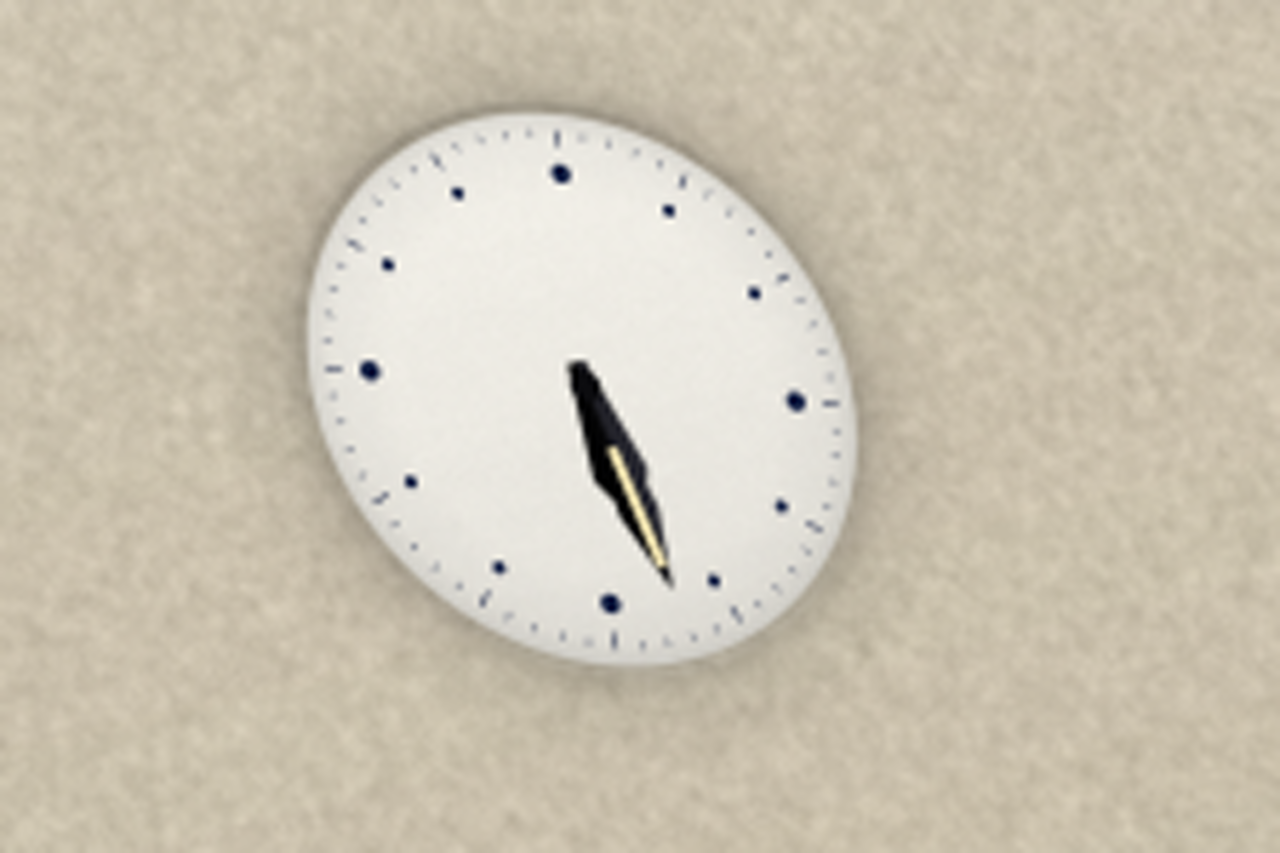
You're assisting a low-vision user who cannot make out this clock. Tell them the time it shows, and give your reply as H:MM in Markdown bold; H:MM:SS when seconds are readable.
**5:27**
